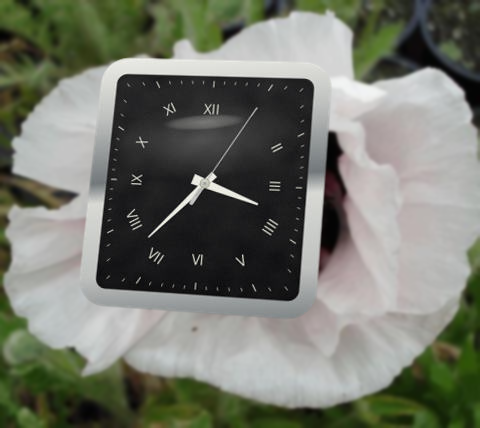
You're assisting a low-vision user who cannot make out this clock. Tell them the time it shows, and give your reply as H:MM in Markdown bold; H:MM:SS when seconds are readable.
**3:37:05**
